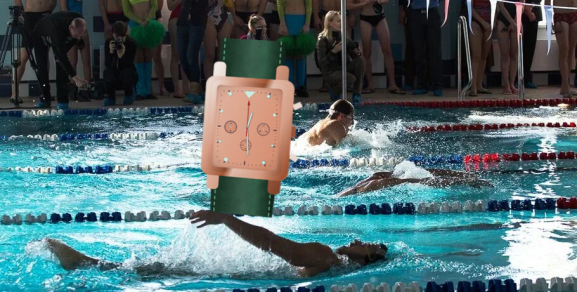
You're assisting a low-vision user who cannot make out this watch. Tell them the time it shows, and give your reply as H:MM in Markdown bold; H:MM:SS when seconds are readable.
**12:29**
